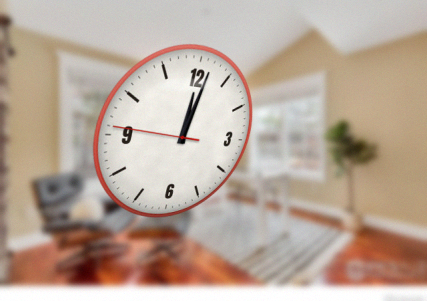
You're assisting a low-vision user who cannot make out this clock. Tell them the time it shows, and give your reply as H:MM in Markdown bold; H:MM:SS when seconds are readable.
**12:01:46**
